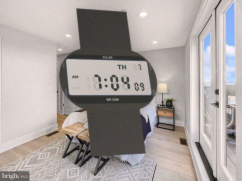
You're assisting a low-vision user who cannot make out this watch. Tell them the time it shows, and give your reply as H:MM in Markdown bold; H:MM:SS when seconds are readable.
**7:04**
